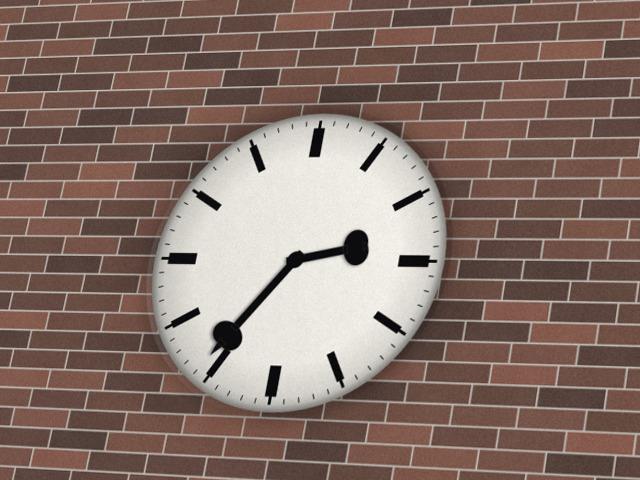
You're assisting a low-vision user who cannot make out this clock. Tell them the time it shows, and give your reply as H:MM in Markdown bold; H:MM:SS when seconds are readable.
**2:36**
